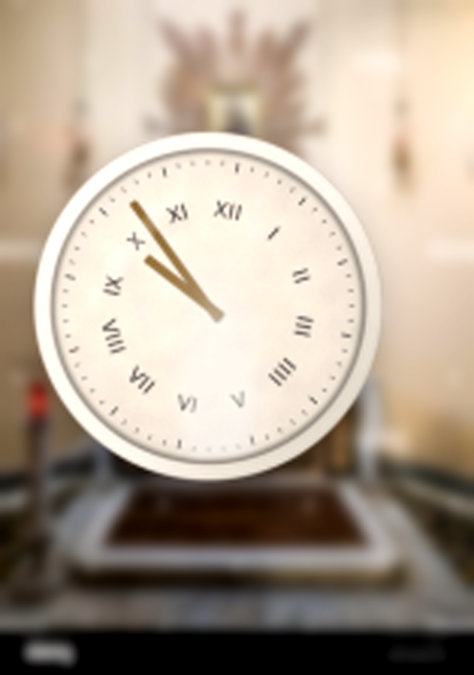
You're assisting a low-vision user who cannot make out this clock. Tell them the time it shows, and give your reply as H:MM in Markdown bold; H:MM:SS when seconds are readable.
**9:52**
